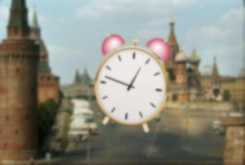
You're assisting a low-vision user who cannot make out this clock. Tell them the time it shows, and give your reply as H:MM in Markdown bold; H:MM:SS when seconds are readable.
**12:47**
